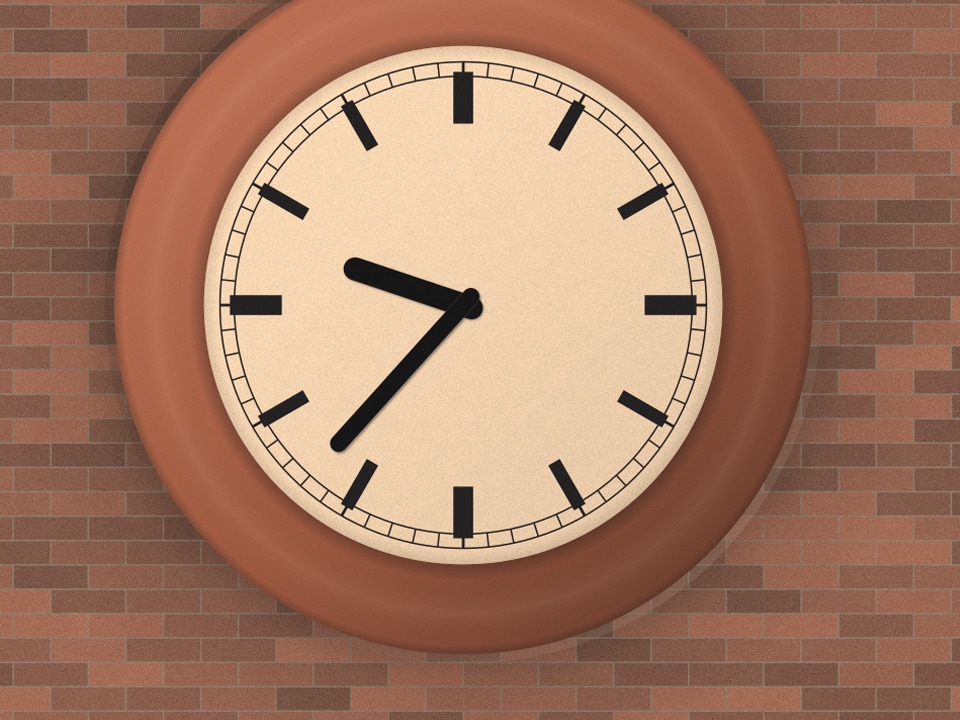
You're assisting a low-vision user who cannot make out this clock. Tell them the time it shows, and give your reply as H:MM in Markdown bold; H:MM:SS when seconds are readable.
**9:37**
